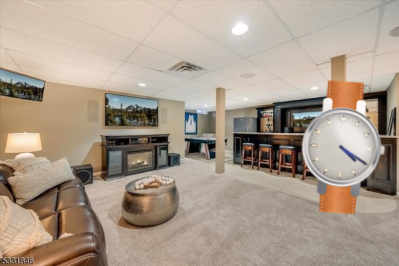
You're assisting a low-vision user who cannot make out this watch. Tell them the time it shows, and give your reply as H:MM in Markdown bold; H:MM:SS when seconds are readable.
**4:20**
